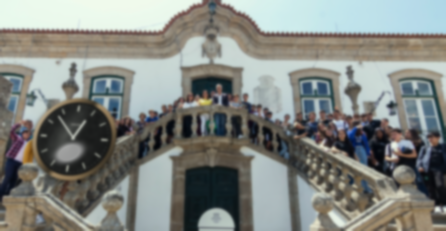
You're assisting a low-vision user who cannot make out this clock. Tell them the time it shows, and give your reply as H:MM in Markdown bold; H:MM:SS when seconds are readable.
**12:53**
